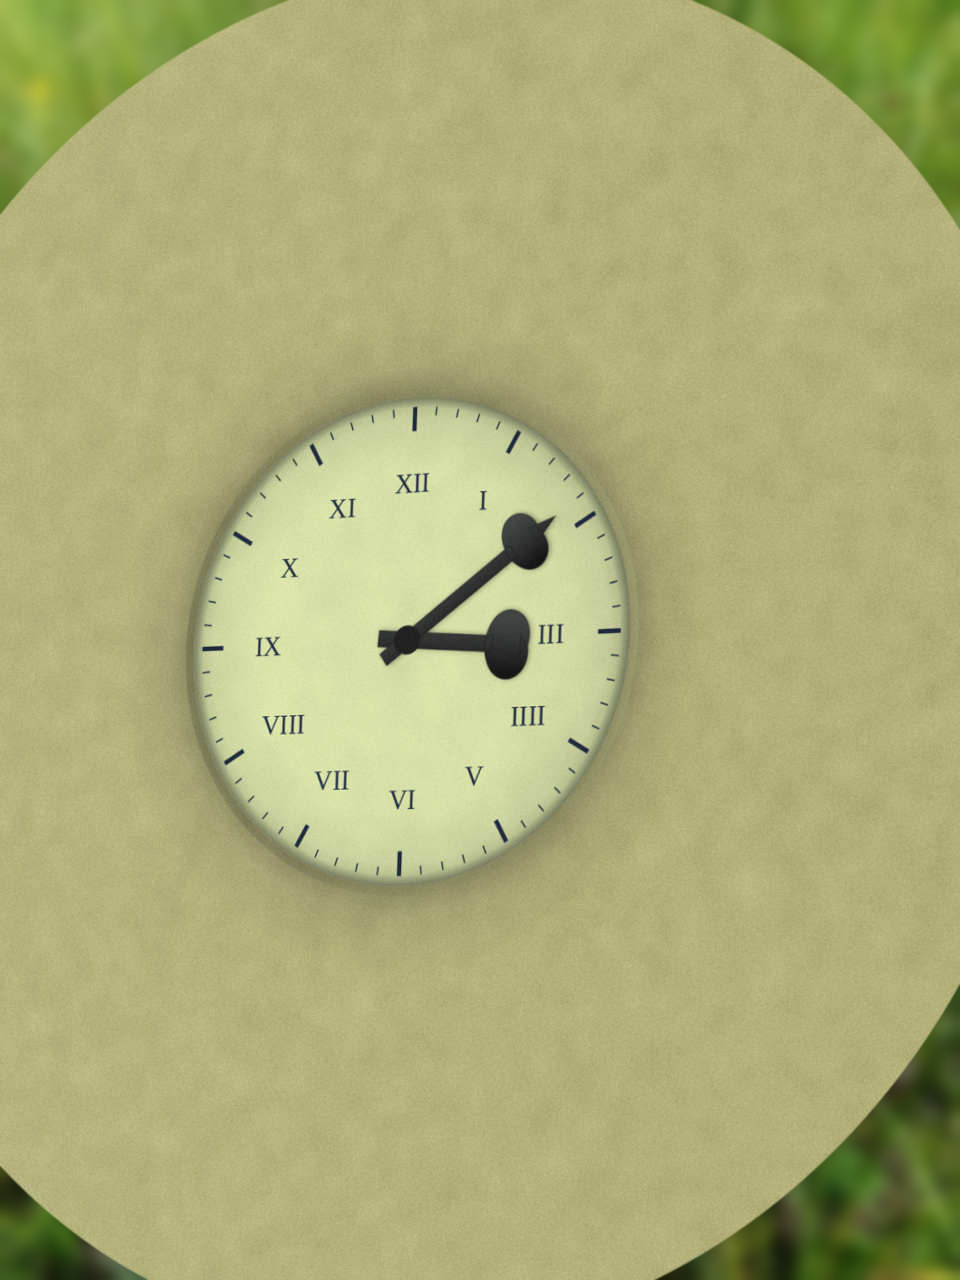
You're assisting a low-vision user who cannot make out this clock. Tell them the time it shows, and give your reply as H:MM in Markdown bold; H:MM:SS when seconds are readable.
**3:09**
